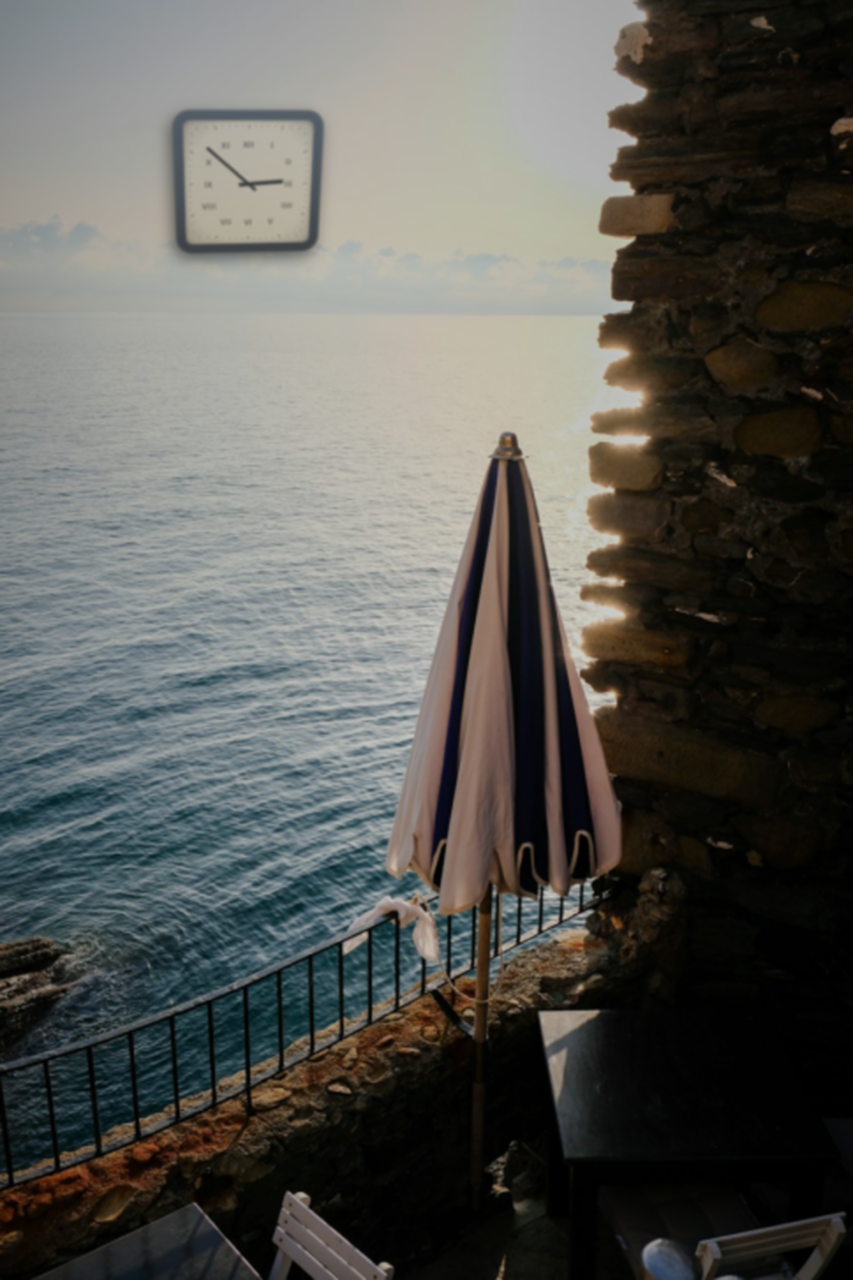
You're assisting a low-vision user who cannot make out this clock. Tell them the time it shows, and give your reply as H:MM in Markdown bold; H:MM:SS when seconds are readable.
**2:52**
